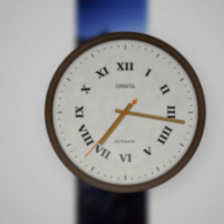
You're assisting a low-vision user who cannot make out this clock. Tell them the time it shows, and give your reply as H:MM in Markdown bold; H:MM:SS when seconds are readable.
**7:16:37**
